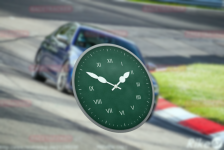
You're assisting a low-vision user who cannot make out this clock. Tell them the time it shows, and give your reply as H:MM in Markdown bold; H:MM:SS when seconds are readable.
**1:50**
